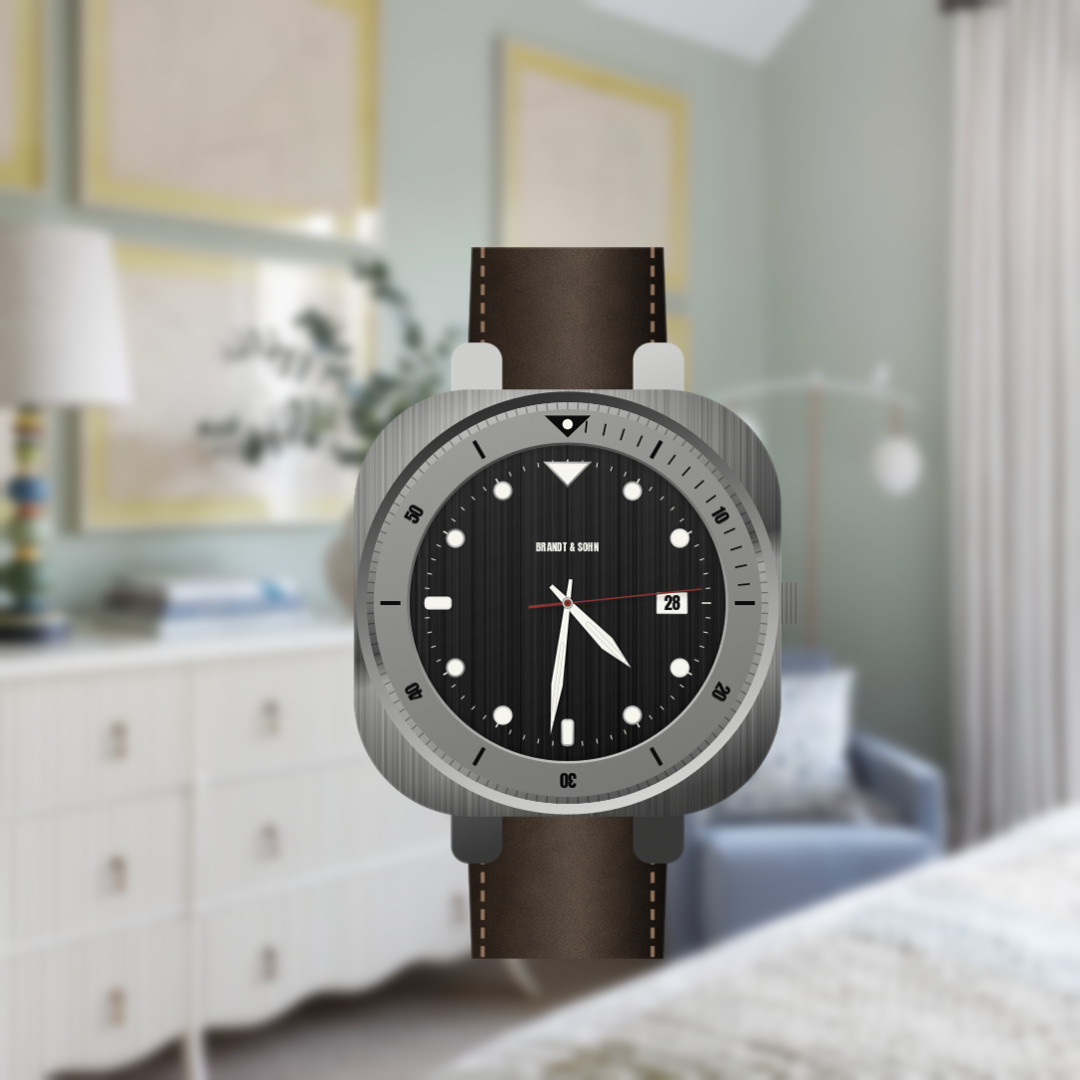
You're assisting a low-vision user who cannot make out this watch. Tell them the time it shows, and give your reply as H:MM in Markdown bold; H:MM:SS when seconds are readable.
**4:31:14**
